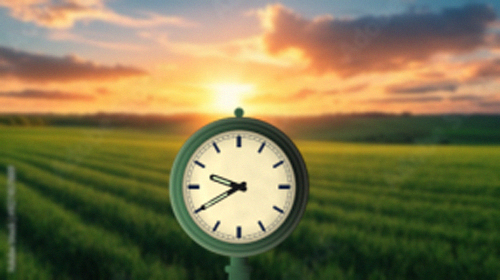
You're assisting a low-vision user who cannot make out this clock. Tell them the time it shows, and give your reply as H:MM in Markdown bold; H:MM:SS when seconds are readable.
**9:40**
